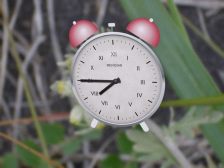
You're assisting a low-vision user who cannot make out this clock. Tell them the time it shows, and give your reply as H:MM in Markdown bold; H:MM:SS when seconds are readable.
**7:45**
